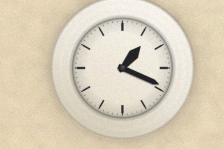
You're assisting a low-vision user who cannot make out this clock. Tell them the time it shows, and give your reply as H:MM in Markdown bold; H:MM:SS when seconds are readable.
**1:19**
